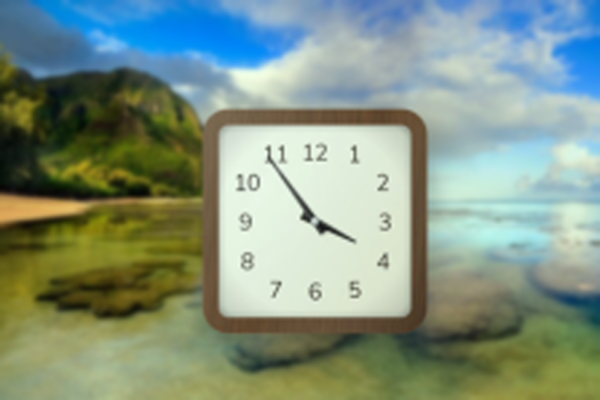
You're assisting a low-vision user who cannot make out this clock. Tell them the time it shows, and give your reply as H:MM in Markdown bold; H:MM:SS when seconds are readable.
**3:54**
